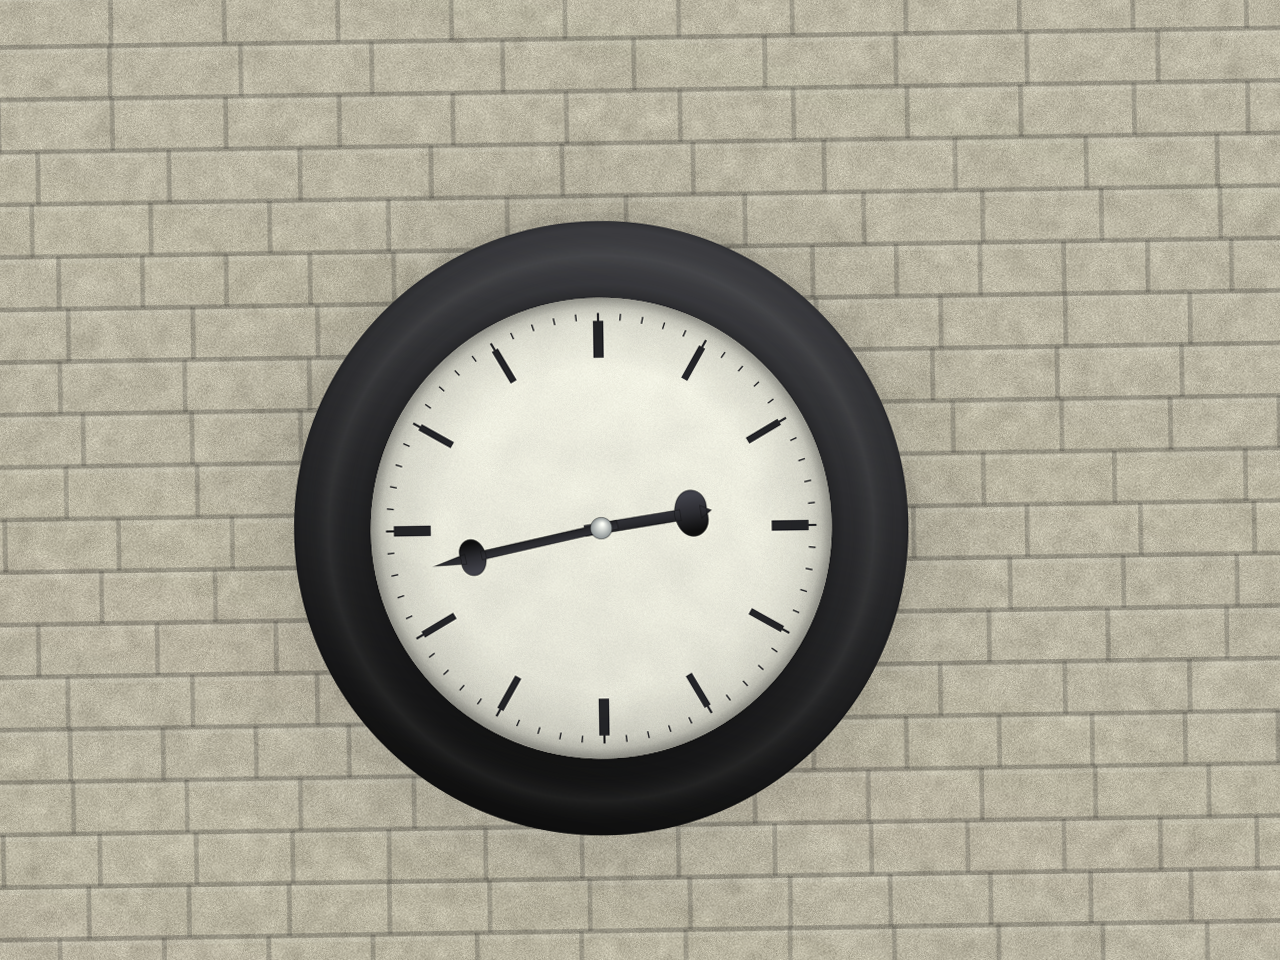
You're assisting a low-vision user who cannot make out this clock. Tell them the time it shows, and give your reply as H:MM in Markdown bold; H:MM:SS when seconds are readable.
**2:43**
